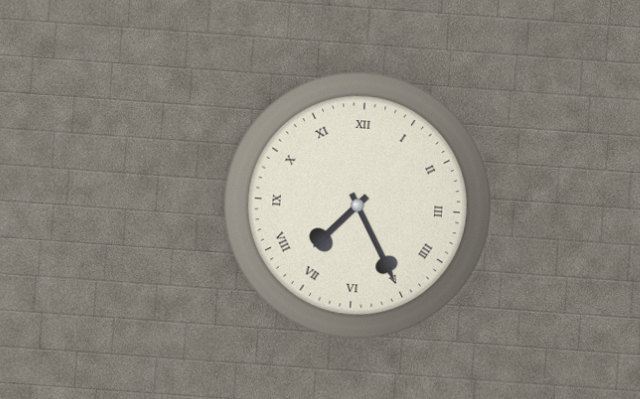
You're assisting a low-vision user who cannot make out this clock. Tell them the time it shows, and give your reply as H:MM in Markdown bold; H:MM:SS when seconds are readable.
**7:25**
